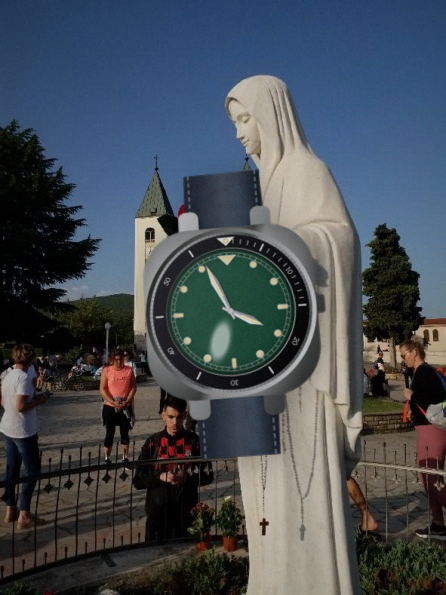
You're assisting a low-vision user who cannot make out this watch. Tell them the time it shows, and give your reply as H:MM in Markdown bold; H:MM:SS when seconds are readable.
**3:56**
